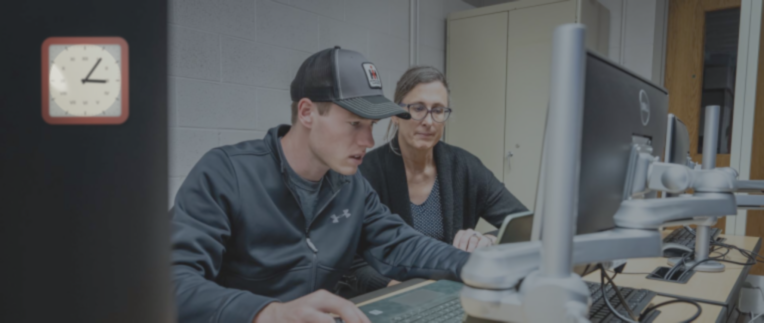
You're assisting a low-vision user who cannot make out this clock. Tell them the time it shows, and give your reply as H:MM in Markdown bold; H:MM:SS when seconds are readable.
**3:06**
